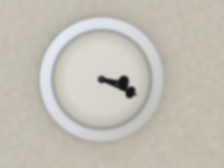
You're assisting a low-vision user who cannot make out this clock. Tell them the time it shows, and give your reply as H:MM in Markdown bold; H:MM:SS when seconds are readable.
**3:19**
